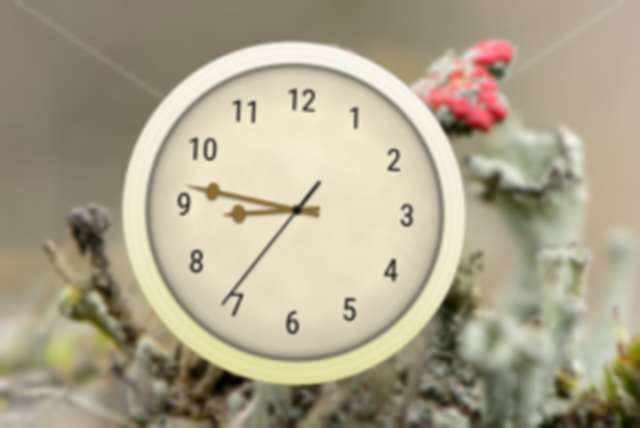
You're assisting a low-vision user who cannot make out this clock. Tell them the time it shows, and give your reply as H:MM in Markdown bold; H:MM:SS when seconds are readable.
**8:46:36**
